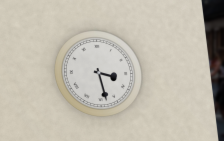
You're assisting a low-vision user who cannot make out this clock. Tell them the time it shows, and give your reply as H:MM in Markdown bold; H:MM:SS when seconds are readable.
**3:28**
